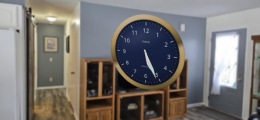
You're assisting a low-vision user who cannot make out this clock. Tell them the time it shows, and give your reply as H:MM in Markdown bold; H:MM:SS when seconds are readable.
**5:26**
